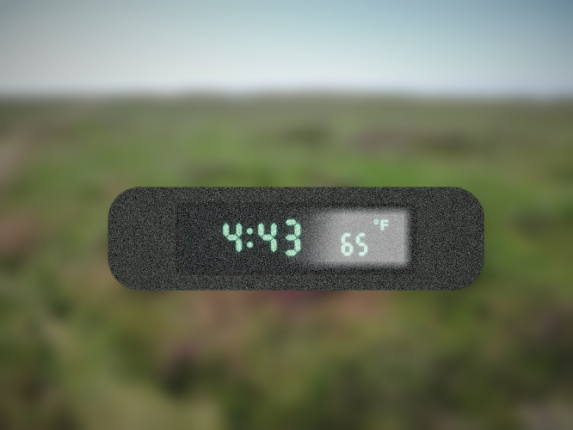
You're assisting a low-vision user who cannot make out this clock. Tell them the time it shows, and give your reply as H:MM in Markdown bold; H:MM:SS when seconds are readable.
**4:43**
